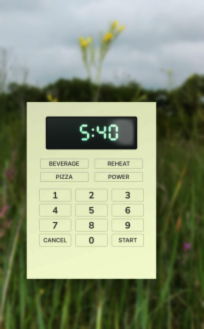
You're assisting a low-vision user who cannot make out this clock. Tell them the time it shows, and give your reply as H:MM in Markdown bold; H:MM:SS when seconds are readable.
**5:40**
